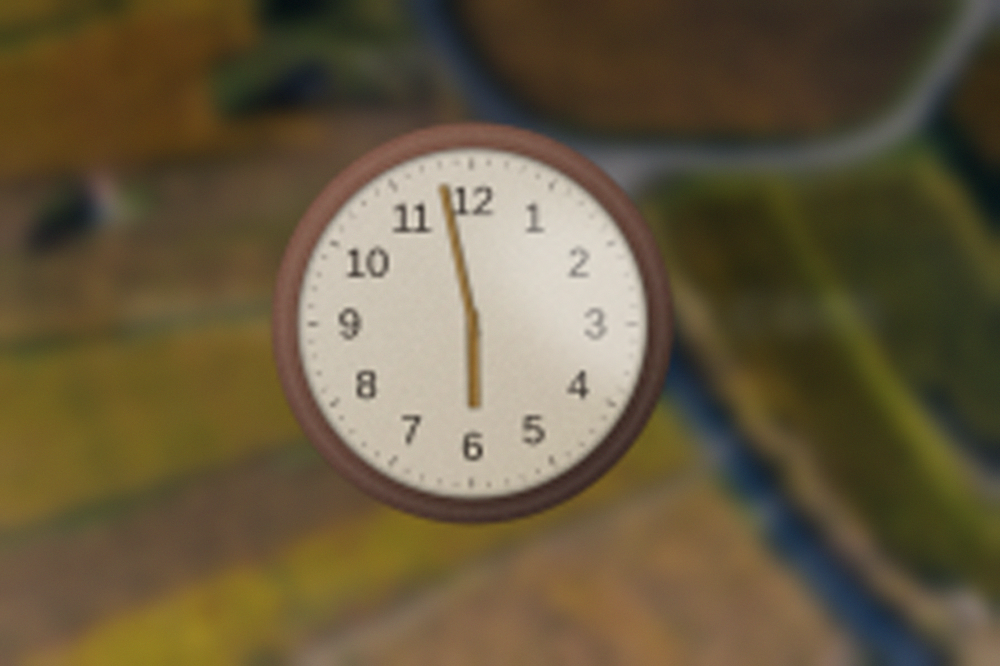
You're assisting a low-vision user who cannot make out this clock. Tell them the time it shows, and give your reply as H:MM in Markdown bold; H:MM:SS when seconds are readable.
**5:58**
